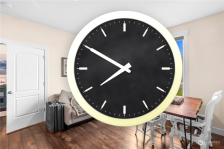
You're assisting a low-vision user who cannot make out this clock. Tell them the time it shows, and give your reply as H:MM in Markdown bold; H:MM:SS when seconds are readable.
**7:50**
